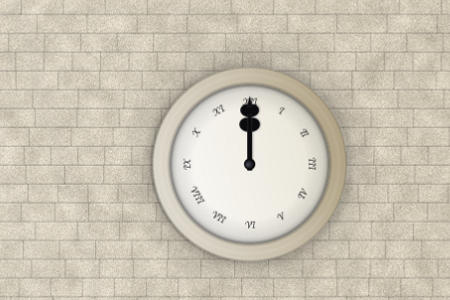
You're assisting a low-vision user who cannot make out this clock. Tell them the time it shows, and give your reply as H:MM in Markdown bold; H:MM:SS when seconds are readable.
**12:00**
